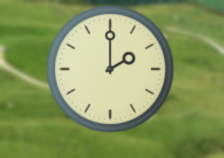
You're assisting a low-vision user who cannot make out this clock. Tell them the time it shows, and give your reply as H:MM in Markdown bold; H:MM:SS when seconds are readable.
**2:00**
